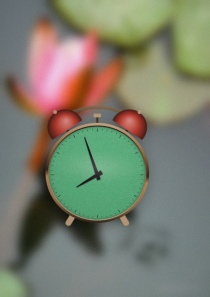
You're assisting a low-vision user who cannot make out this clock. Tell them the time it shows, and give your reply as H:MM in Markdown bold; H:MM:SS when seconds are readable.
**7:57**
